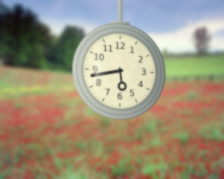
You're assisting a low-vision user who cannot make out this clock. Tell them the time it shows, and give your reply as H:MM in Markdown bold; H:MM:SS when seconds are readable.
**5:43**
